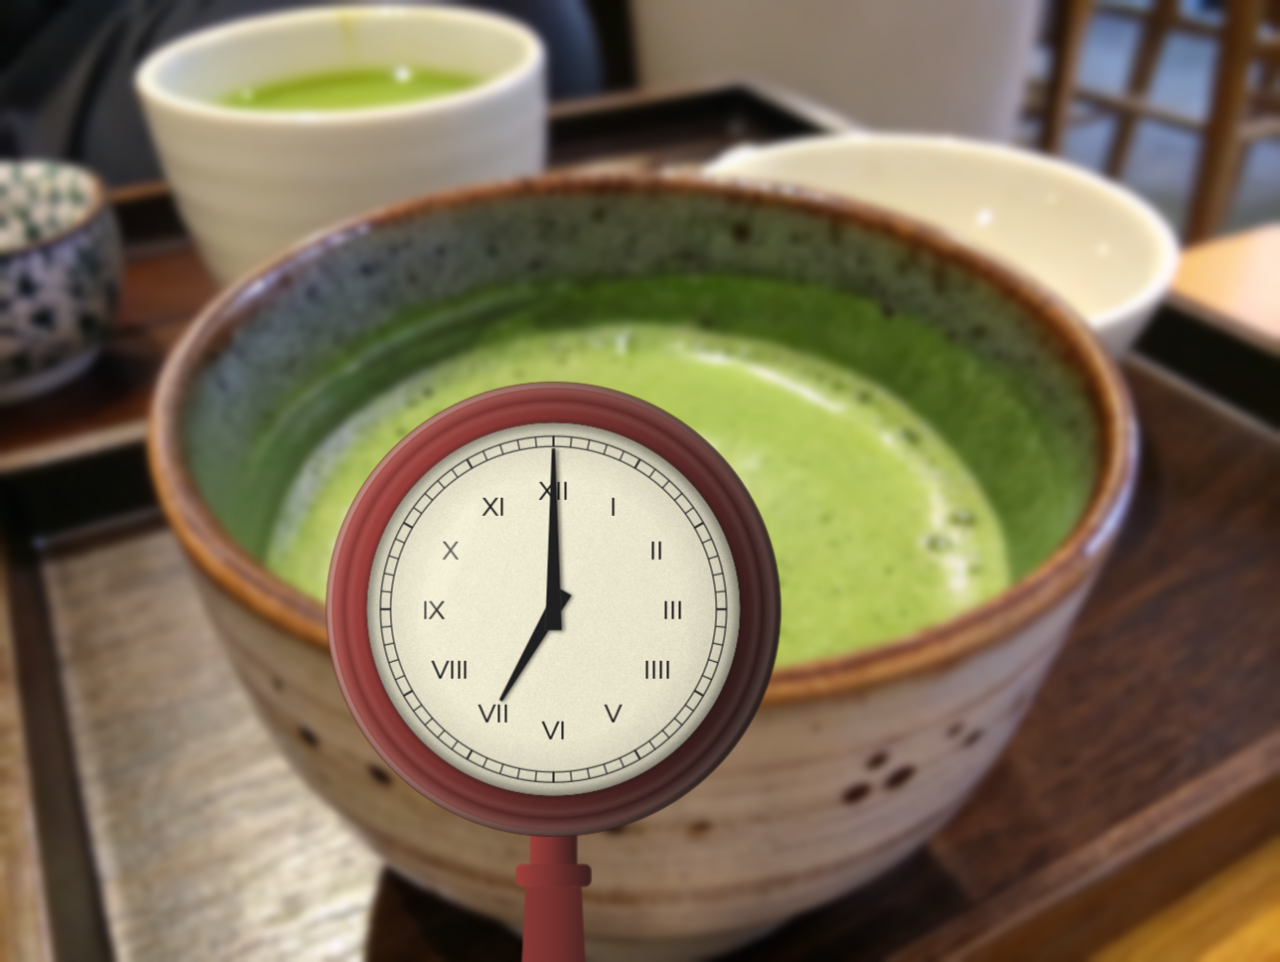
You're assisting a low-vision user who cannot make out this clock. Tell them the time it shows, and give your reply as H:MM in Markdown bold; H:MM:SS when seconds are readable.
**7:00**
